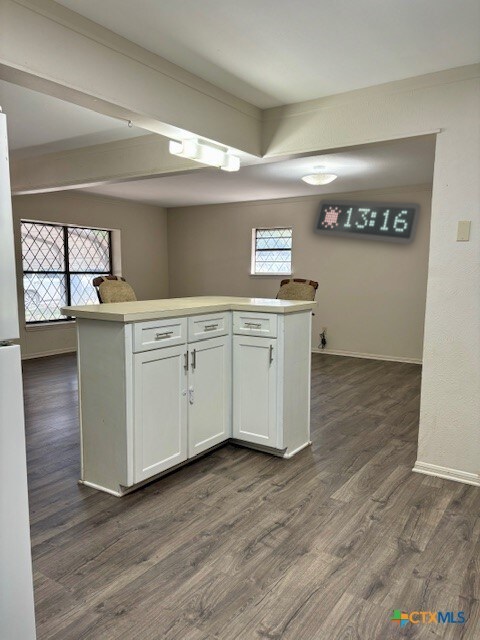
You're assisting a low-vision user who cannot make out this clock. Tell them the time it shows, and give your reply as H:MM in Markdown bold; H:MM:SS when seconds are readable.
**13:16**
